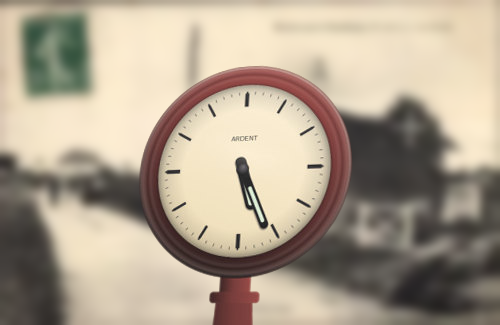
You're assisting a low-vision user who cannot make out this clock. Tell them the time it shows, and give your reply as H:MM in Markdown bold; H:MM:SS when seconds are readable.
**5:26**
